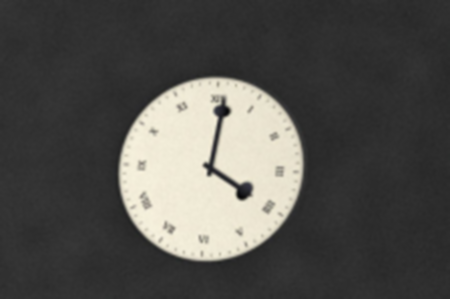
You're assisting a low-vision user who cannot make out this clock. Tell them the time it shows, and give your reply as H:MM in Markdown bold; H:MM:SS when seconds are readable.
**4:01**
